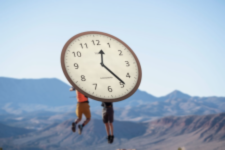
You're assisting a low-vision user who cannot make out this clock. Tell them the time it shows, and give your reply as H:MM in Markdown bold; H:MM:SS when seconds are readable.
**12:24**
